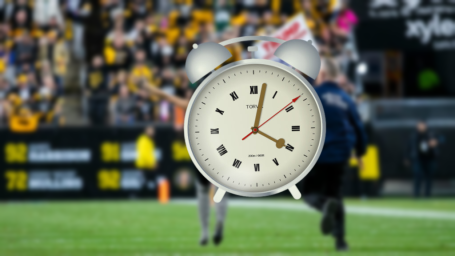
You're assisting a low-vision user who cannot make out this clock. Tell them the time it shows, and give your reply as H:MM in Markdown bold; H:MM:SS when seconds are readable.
**4:02:09**
